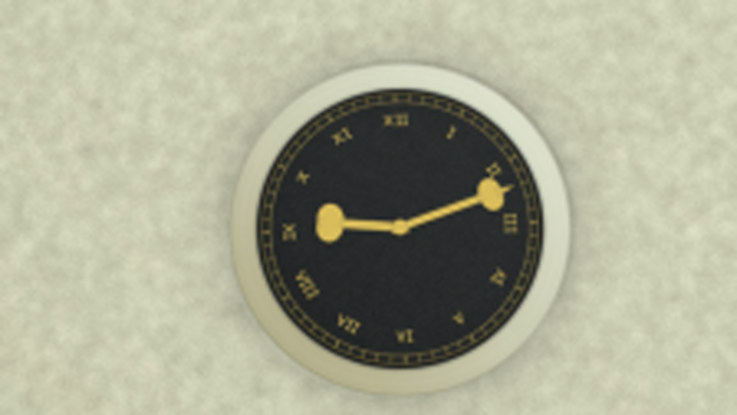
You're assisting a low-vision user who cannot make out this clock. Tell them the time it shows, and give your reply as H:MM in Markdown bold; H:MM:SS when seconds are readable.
**9:12**
